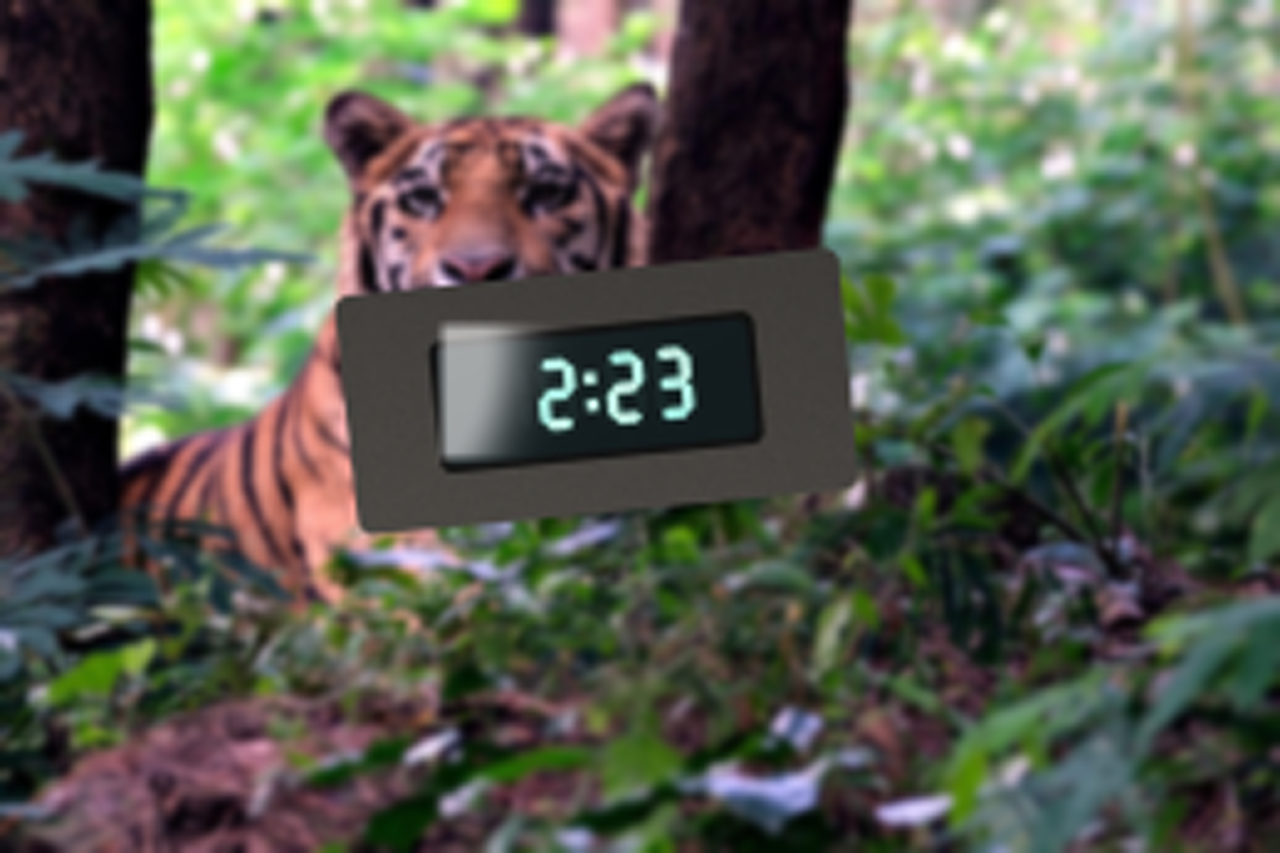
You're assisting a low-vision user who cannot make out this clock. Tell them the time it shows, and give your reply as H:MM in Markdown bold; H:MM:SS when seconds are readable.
**2:23**
